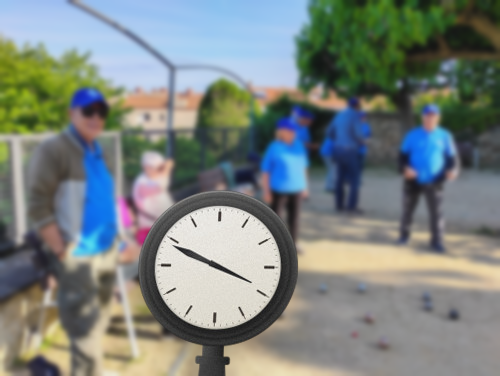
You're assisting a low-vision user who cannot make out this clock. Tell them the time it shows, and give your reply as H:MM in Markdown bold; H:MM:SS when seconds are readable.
**3:49**
